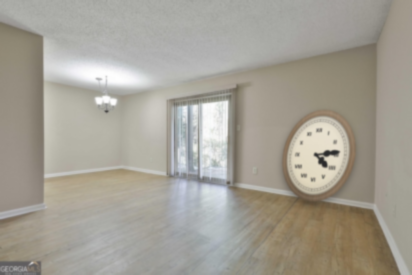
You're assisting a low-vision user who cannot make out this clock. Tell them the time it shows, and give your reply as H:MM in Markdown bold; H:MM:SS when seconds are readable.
**4:14**
